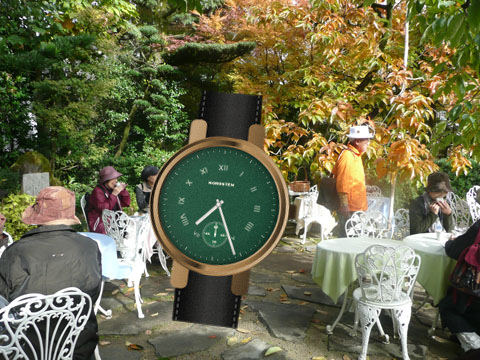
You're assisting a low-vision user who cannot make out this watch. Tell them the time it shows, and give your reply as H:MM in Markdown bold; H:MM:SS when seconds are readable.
**7:26**
